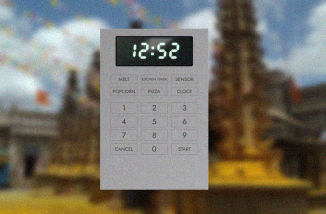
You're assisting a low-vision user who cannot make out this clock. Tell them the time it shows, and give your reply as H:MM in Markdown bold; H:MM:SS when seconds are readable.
**12:52**
